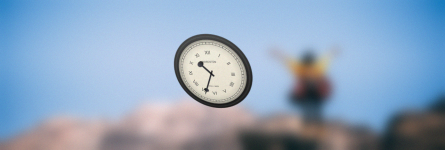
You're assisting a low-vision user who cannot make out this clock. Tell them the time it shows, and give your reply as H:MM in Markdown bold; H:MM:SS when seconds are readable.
**10:34**
